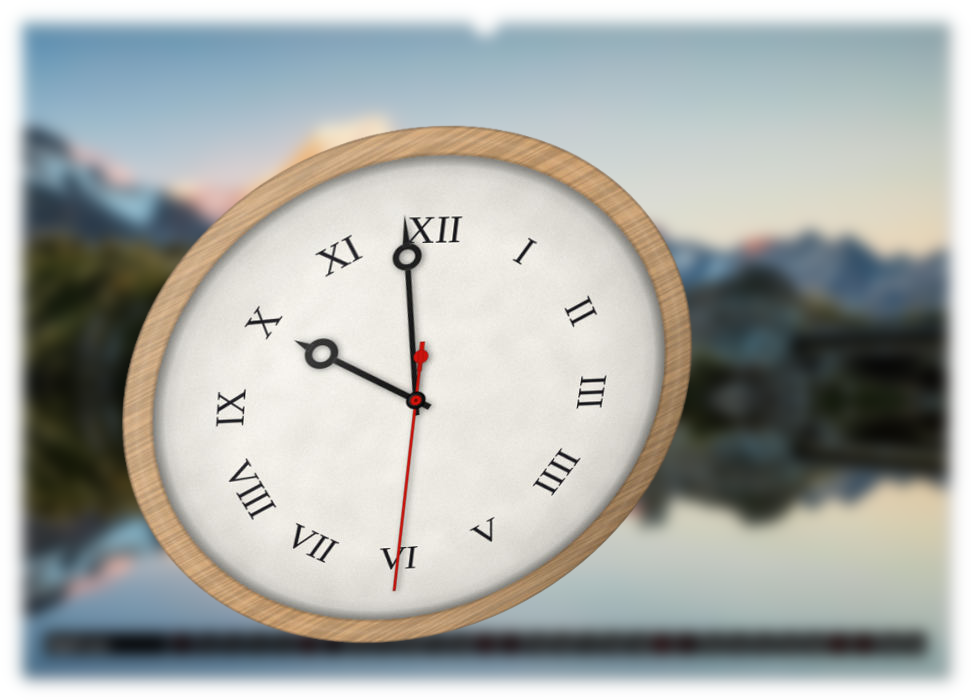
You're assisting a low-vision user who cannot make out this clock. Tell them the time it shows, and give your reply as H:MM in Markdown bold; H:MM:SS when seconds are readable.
**9:58:30**
